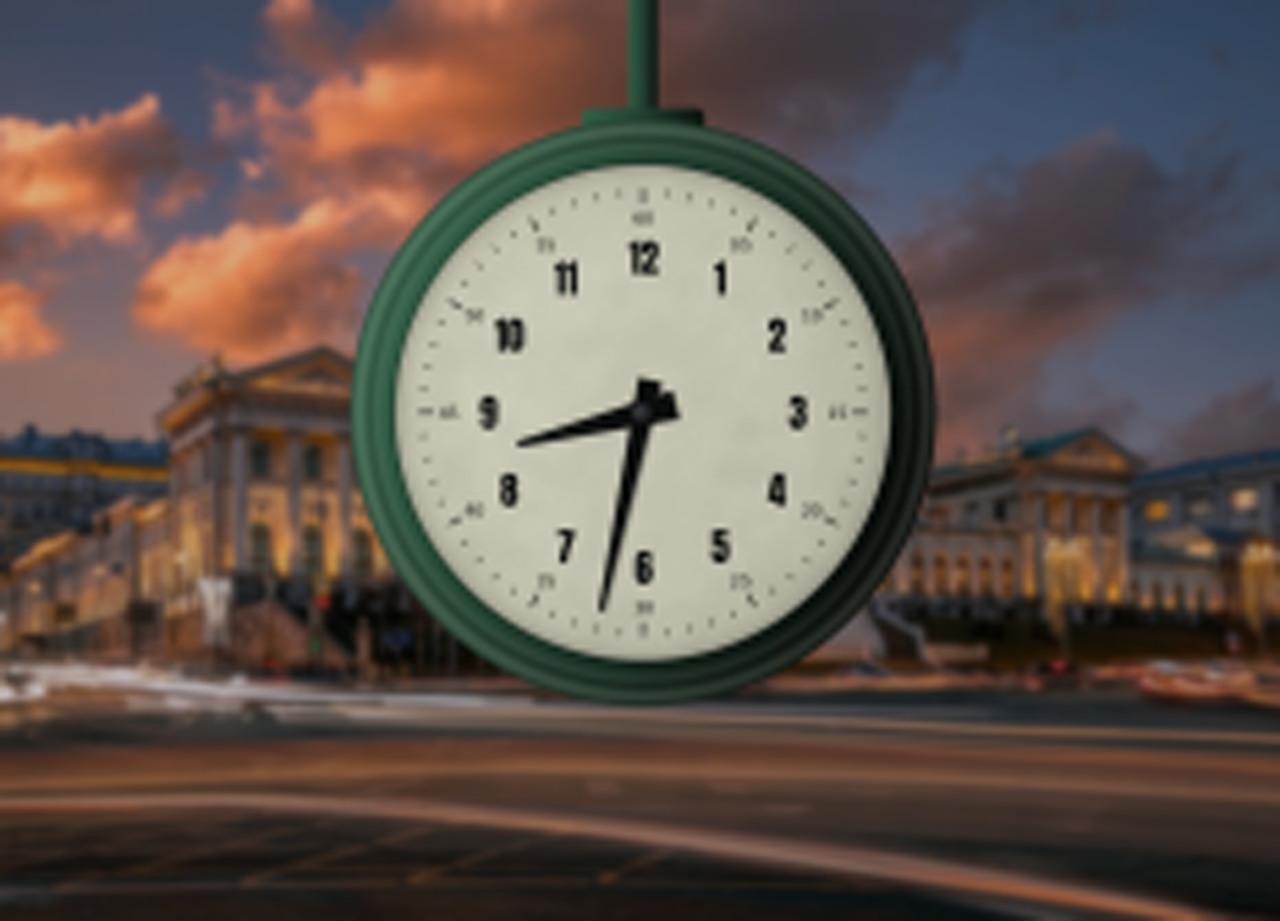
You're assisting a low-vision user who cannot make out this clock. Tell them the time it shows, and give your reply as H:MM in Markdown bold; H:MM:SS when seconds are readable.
**8:32**
